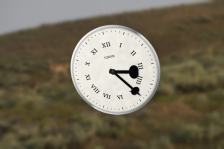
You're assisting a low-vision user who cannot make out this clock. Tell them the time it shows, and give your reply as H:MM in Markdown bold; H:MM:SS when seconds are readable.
**3:24**
